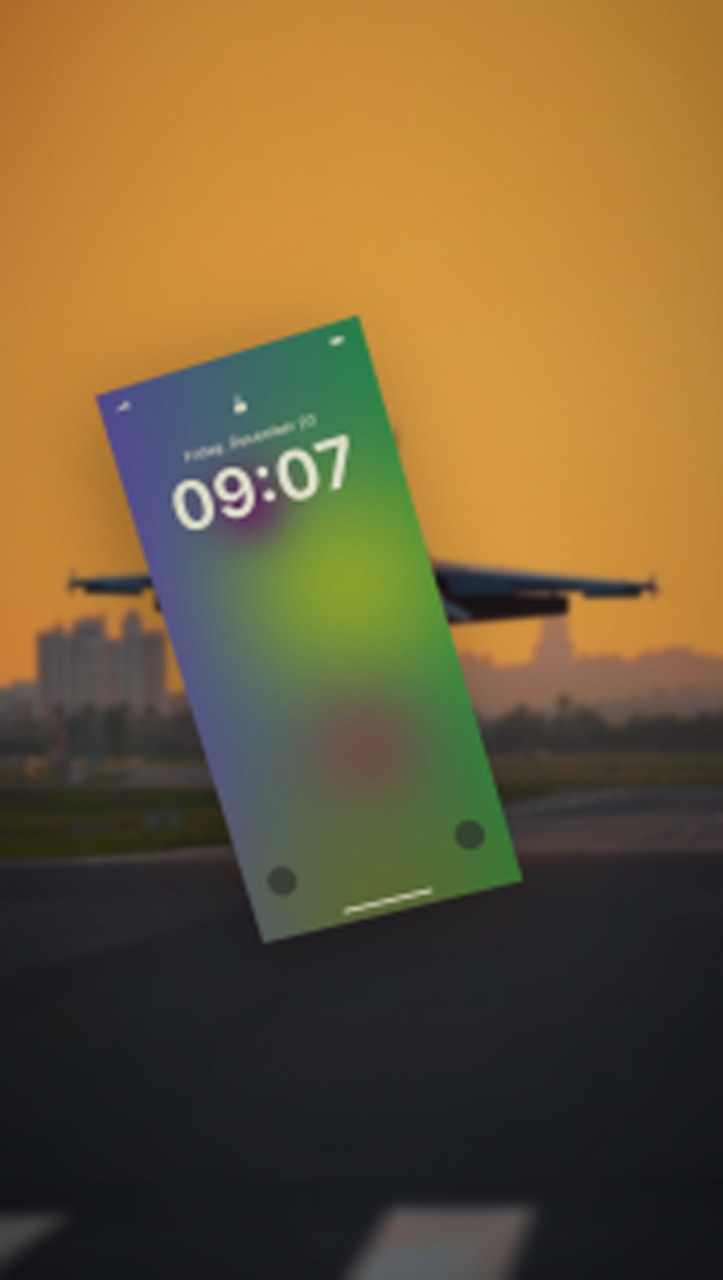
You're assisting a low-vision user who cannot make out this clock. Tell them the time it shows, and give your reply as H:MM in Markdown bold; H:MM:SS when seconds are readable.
**9:07**
